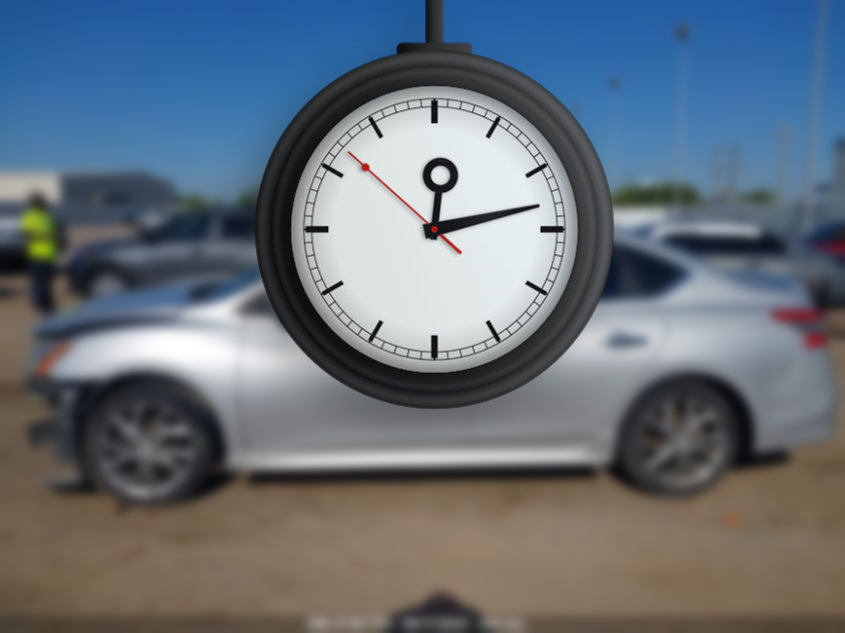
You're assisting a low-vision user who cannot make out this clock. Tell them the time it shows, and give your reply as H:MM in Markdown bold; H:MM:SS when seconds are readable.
**12:12:52**
